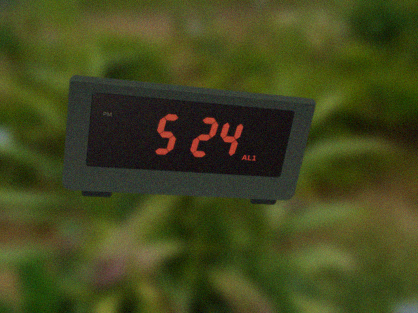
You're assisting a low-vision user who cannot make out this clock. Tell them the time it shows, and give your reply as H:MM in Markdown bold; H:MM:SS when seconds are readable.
**5:24**
